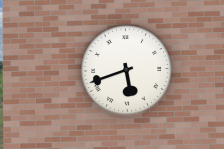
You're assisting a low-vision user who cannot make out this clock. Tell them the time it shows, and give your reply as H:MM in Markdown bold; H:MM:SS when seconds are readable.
**5:42**
